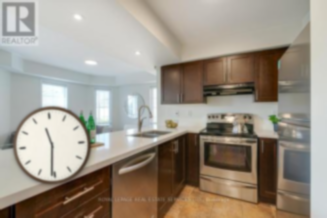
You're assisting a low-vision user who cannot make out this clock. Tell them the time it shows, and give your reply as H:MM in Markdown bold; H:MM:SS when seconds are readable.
**11:31**
